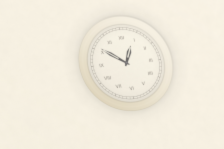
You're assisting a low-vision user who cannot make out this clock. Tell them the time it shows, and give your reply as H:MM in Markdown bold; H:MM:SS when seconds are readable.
**12:51**
